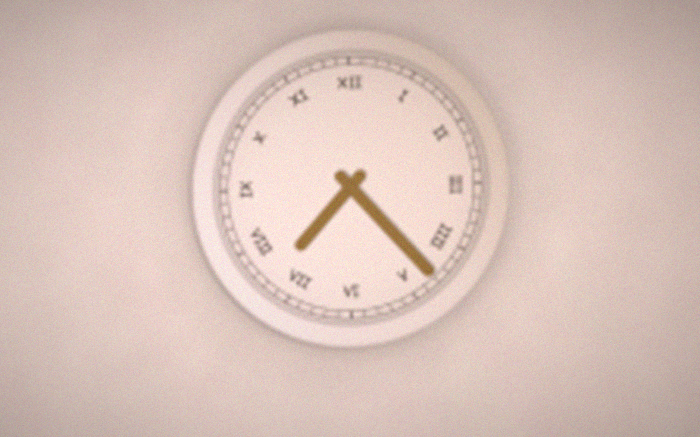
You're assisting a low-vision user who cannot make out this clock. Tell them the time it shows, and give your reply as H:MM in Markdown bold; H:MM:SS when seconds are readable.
**7:23**
